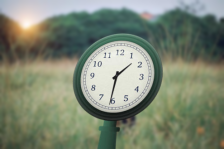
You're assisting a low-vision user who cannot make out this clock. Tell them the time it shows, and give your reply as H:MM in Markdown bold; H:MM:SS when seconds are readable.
**1:31**
